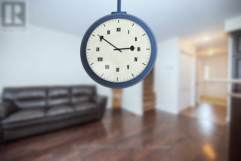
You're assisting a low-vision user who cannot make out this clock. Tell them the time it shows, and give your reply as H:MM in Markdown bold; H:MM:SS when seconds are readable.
**2:51**
